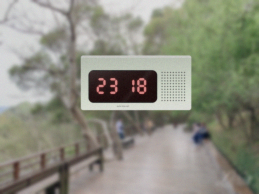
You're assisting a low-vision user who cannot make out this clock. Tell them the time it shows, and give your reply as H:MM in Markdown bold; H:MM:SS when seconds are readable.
**23:18**
